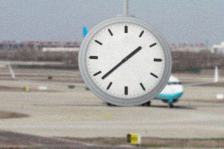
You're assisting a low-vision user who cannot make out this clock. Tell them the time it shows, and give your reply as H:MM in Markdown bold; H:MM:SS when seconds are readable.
**1:38**
